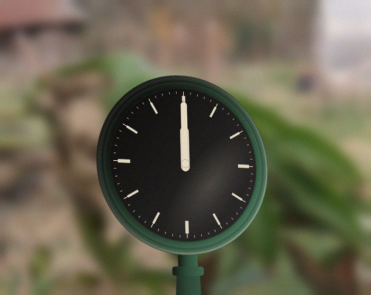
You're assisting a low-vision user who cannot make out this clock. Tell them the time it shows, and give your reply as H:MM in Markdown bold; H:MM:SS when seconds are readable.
**12:00**
